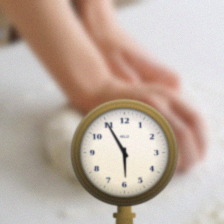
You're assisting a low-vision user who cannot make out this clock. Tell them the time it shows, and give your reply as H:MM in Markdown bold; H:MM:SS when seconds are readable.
**5:55**
